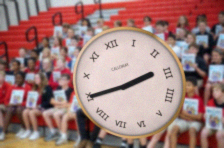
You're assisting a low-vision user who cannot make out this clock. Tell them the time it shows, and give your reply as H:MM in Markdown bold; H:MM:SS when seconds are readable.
**2:45**
